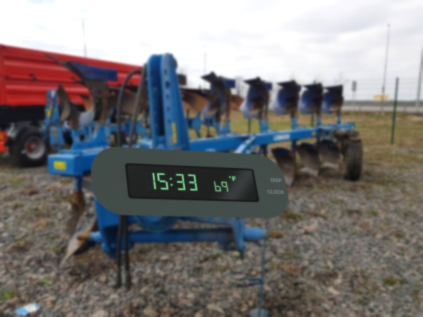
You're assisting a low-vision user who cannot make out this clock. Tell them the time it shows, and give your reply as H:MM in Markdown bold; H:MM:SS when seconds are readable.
**15:33**
